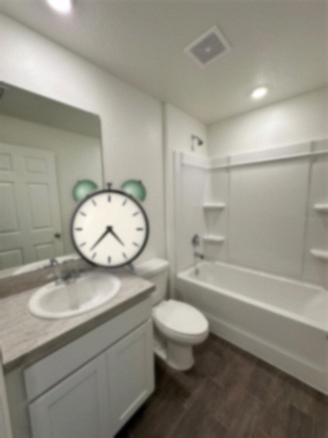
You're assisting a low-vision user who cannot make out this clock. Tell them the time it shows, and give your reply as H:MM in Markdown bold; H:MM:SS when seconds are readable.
**4:37**
